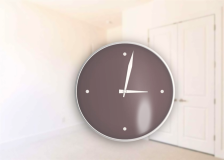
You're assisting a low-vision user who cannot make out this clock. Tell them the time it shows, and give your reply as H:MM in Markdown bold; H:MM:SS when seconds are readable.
**3:02**
